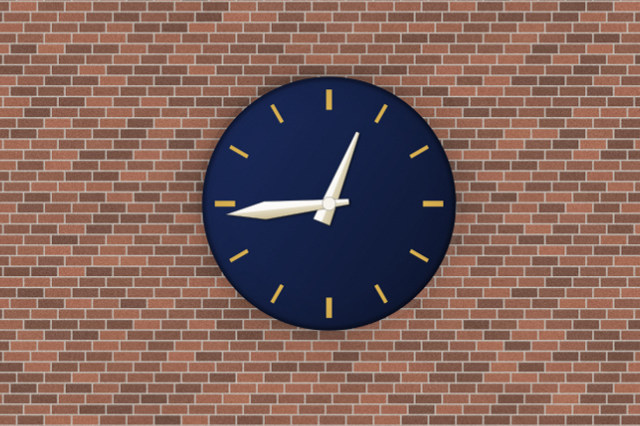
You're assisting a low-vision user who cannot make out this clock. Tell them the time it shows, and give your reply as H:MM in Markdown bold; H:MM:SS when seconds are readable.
**12:44**
